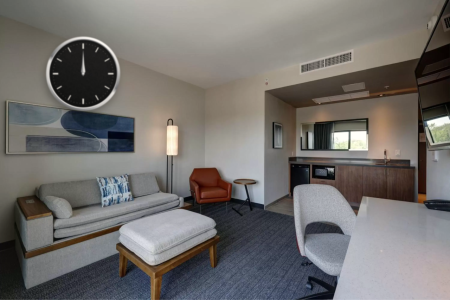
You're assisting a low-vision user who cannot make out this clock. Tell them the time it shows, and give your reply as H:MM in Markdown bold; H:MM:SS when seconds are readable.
**12:00**
